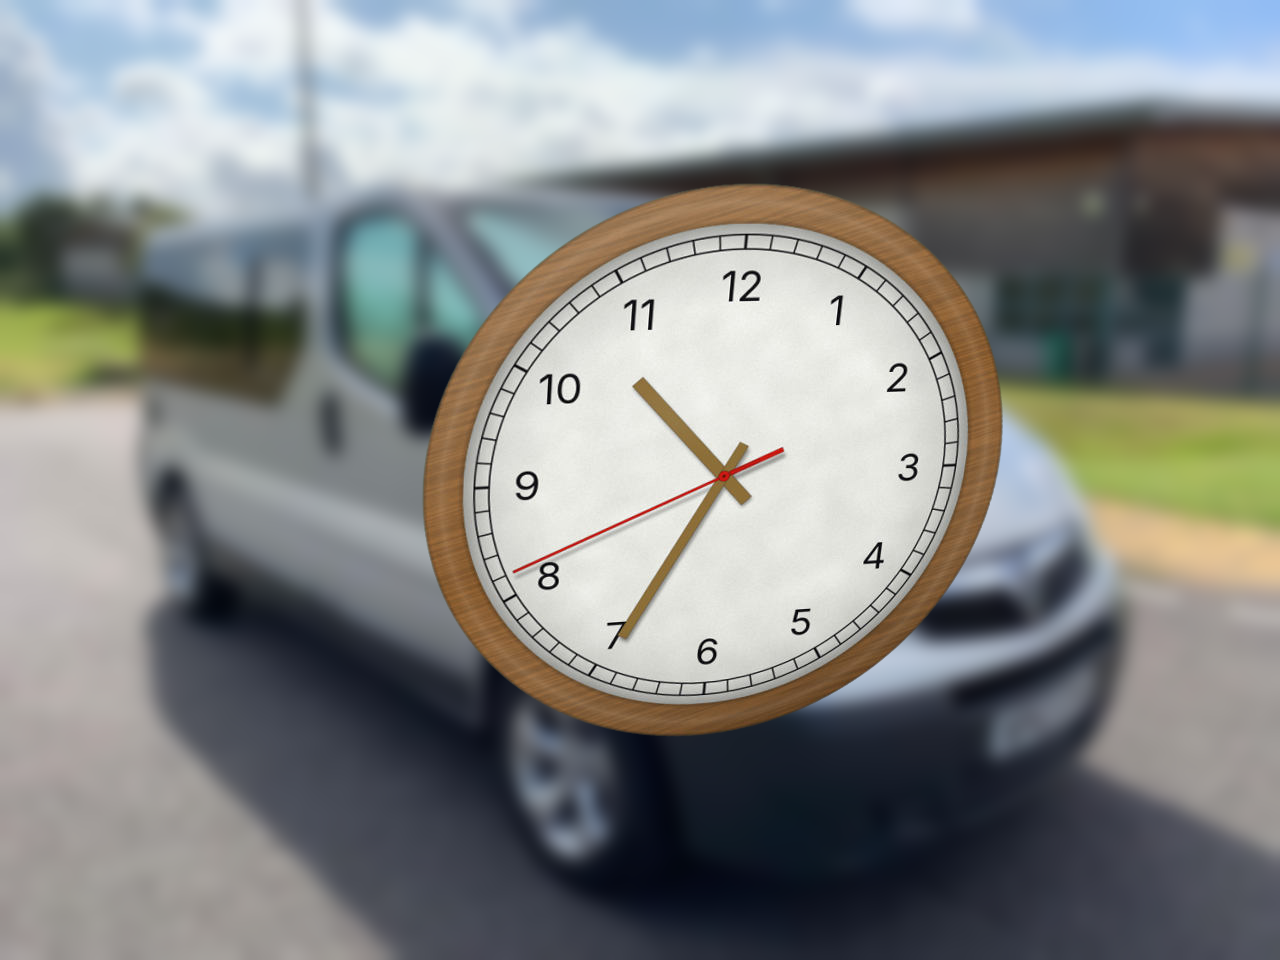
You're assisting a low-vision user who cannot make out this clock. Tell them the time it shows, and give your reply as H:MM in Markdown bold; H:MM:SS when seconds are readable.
**10:34:41**
